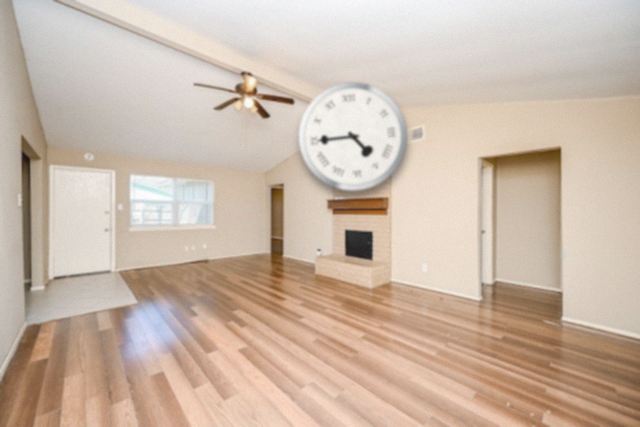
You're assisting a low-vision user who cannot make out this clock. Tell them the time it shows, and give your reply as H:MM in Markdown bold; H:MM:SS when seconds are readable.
**4:45**
